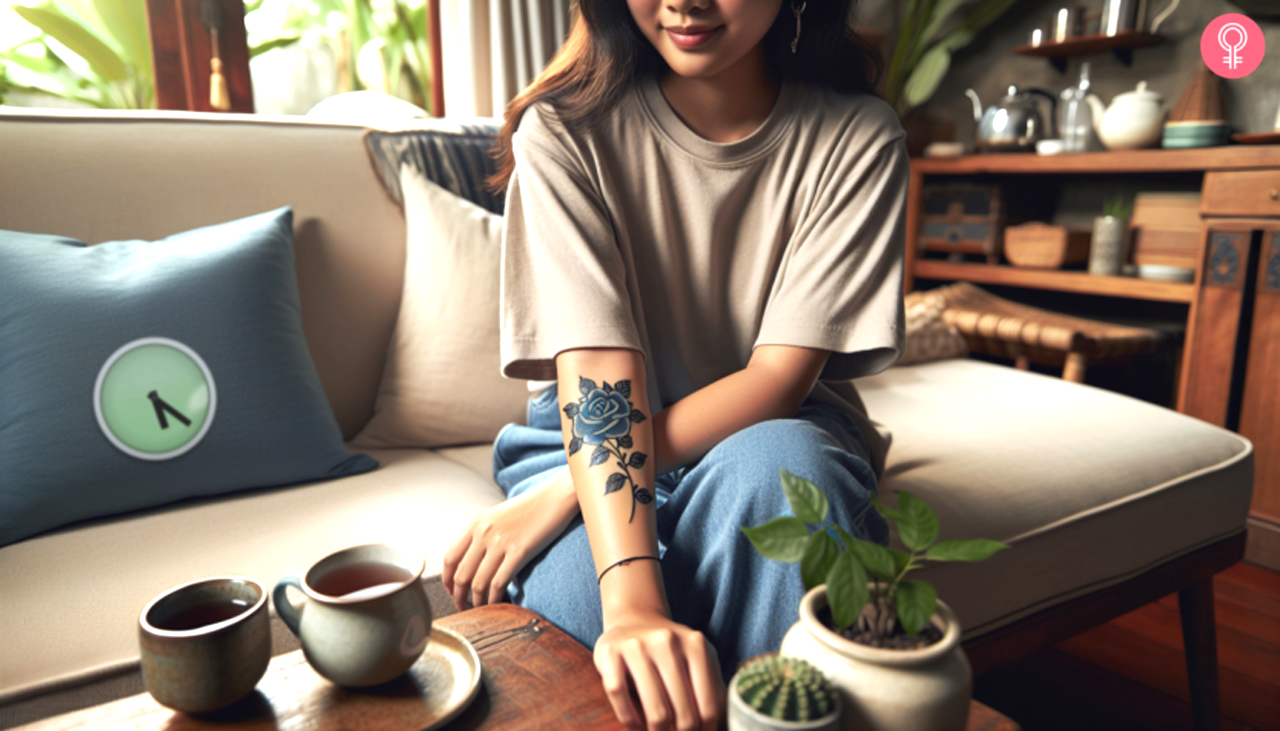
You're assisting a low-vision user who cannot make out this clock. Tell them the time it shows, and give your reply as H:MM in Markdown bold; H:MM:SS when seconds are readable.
**5:21**
